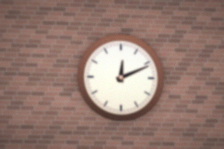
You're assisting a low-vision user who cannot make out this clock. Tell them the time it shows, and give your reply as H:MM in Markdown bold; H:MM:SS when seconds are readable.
**12:11**
